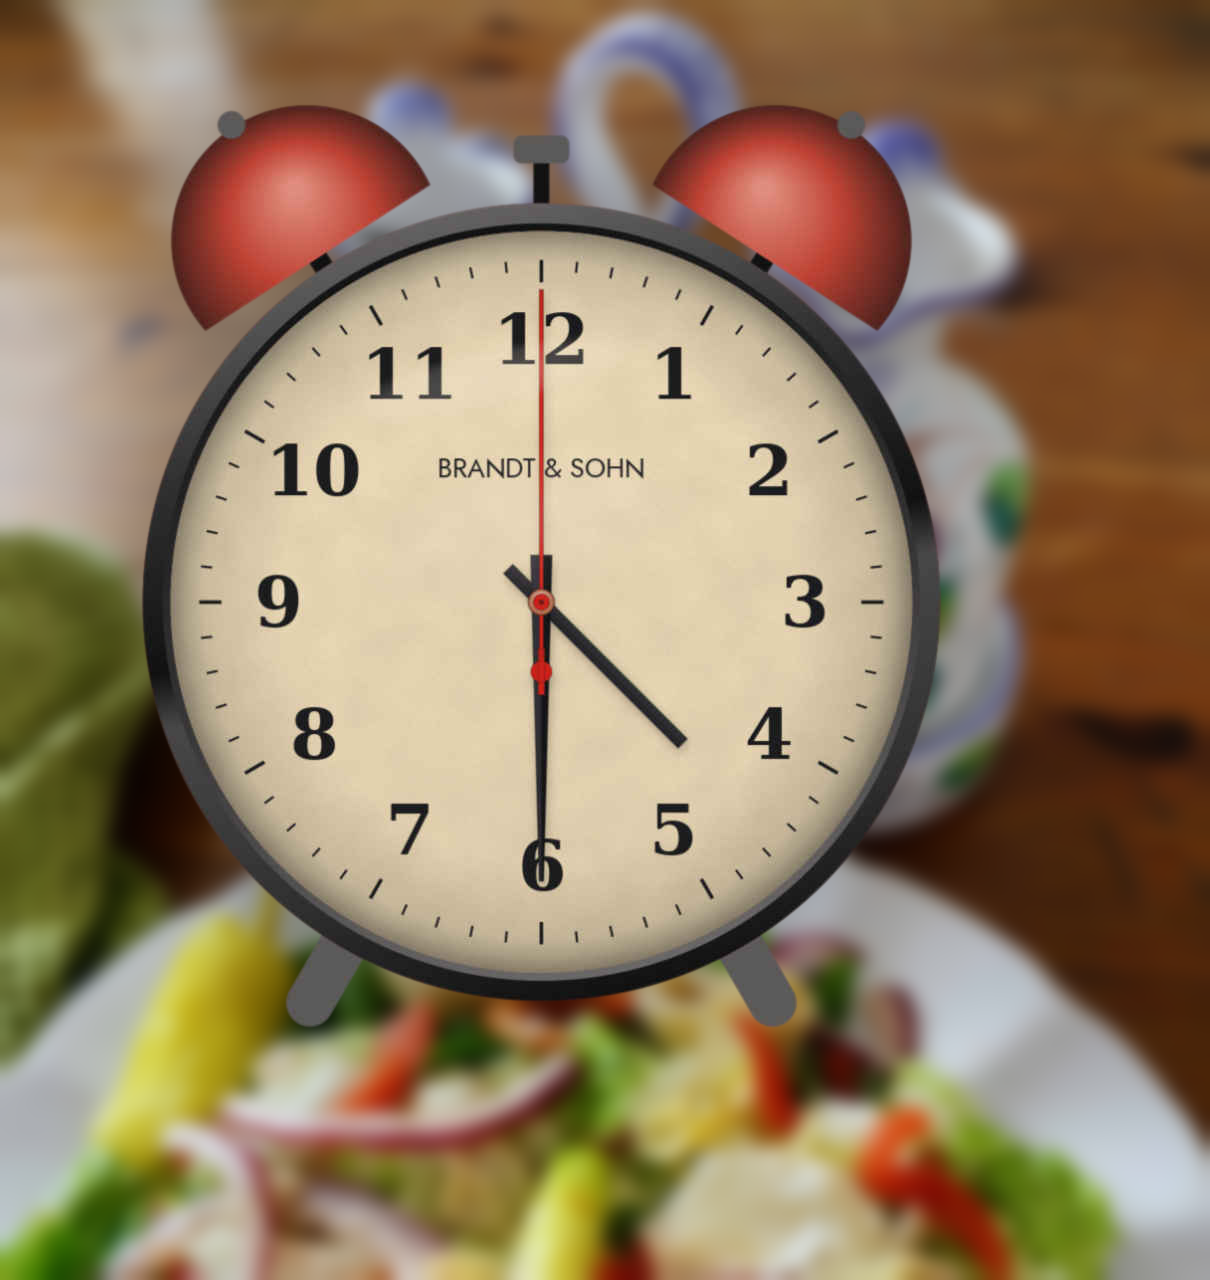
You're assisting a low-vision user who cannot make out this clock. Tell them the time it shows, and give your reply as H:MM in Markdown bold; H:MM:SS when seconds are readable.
**4:30:00**
